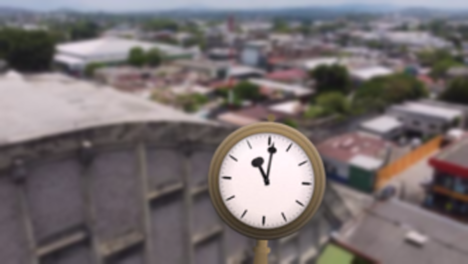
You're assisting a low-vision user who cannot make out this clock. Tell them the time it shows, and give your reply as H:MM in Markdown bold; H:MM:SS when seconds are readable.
**11:01**
